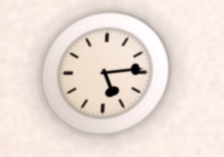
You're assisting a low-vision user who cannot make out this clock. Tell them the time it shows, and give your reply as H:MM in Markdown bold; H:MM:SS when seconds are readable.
**5:14**
